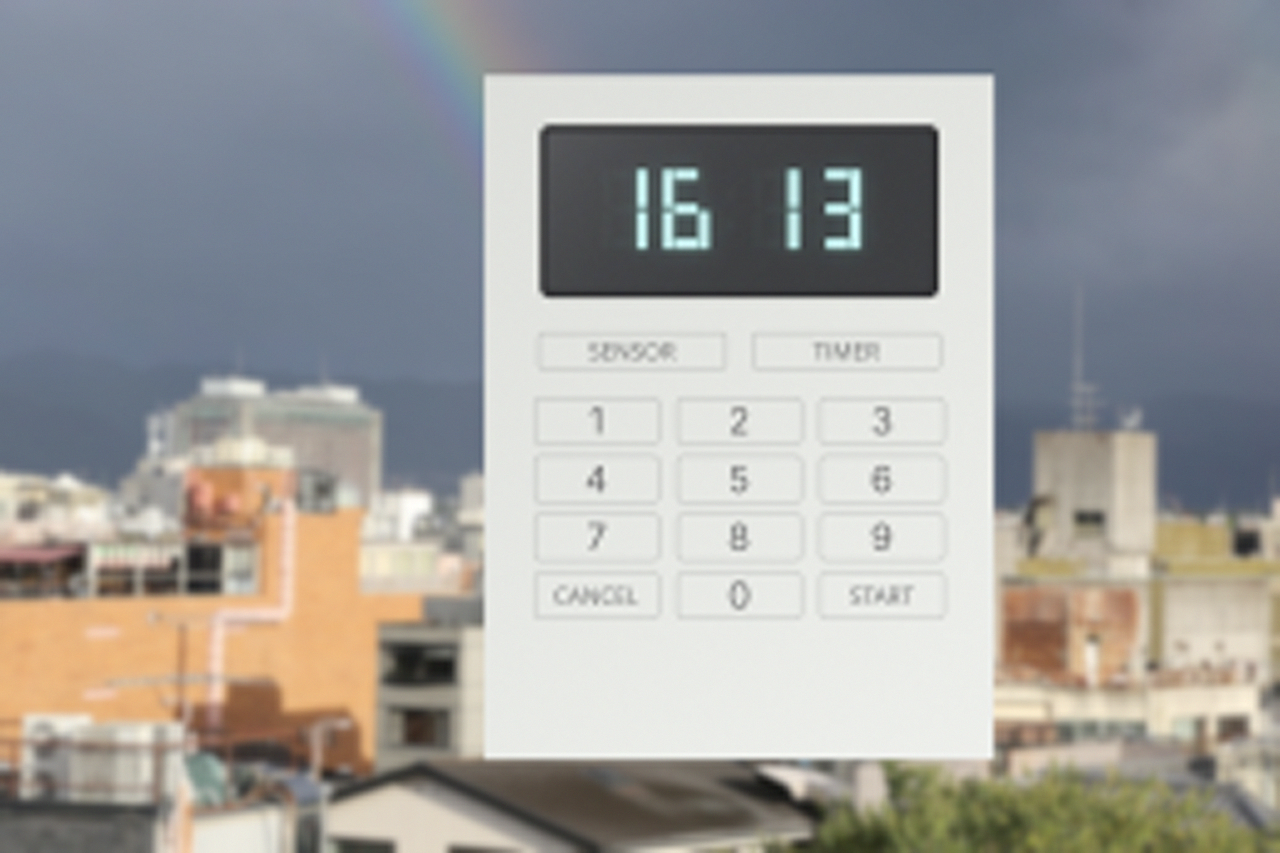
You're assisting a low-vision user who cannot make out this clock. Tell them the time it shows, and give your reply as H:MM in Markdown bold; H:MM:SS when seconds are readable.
**16:13**
